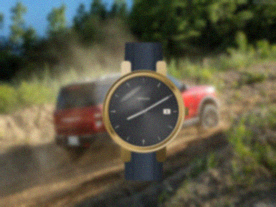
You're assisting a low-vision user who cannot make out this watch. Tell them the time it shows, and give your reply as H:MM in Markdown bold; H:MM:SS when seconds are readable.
**8:10**
